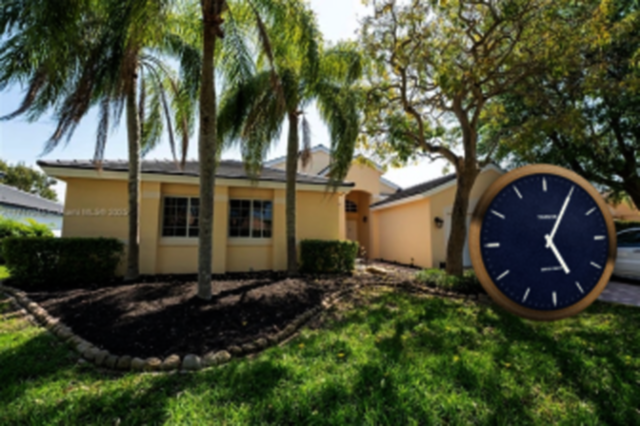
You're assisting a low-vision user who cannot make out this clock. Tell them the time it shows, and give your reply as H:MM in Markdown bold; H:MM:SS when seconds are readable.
**5:05**
